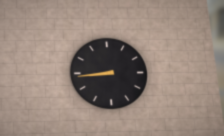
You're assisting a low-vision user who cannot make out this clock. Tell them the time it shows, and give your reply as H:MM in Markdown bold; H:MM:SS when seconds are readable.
**8:44**
